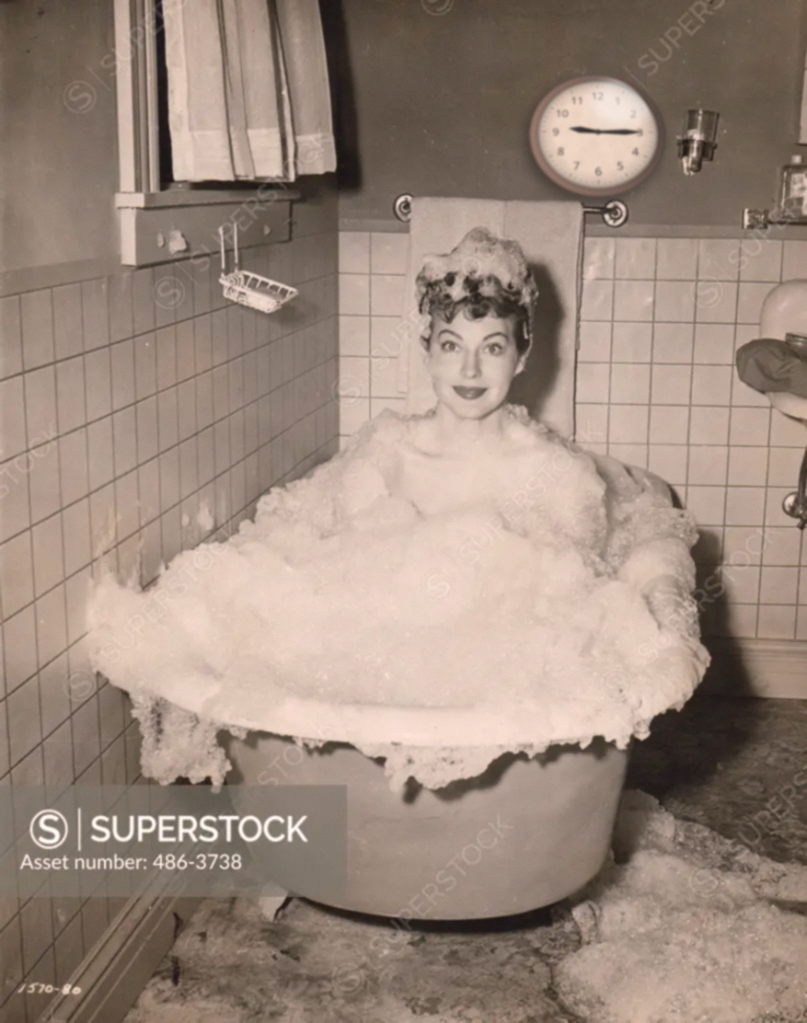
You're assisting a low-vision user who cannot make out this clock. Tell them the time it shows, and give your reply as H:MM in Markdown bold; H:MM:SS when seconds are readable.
**9:15**
